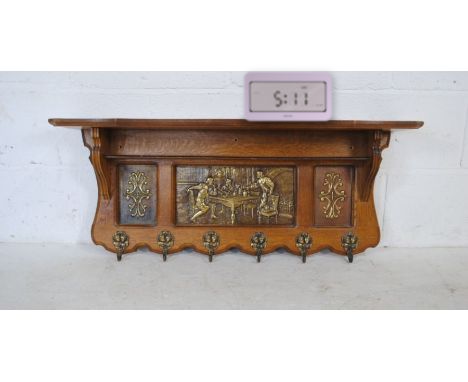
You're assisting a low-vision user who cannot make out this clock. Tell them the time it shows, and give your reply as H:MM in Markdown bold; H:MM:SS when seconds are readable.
**5:11**
